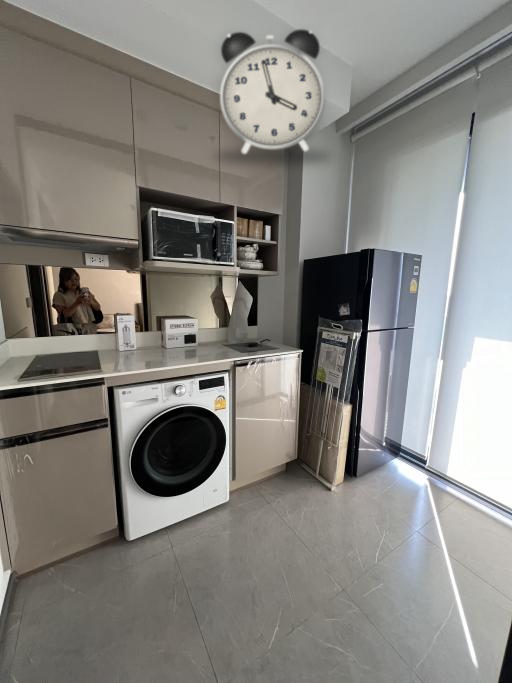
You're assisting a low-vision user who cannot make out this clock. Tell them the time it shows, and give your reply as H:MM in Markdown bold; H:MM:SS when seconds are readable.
**3:58**
